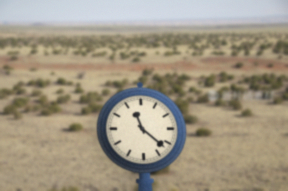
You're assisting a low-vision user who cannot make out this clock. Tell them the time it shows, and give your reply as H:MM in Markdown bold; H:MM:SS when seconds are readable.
**11:22**
